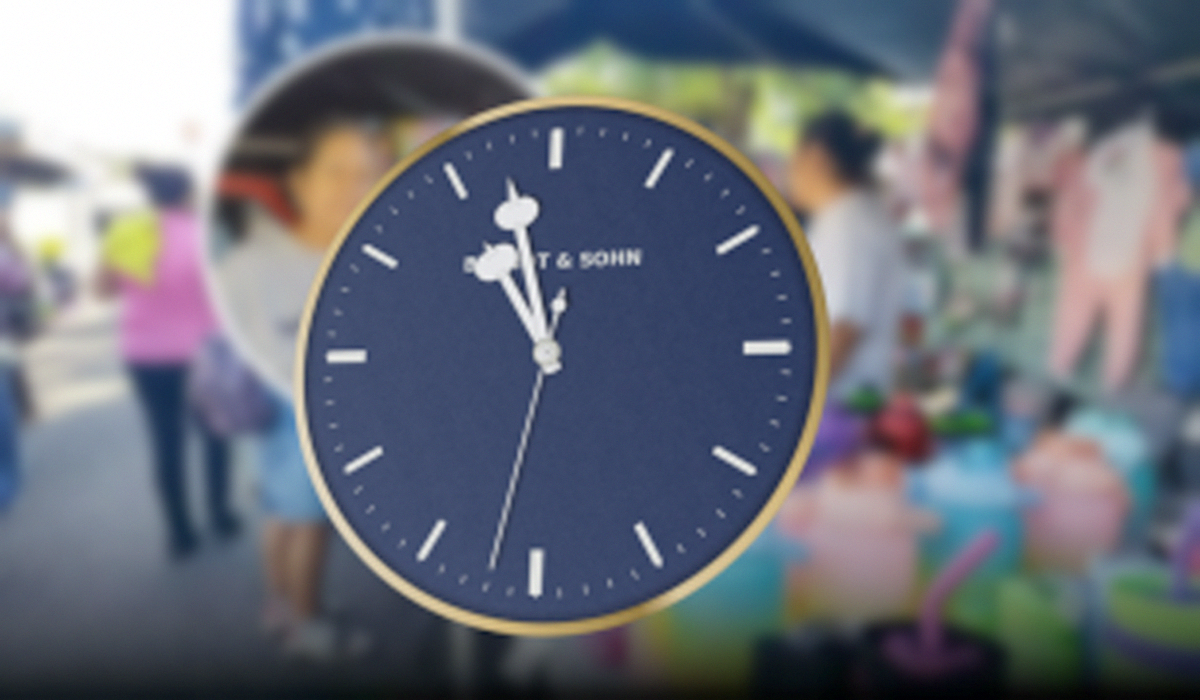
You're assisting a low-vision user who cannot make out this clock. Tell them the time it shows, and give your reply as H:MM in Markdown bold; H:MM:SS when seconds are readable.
**10:57:32**
